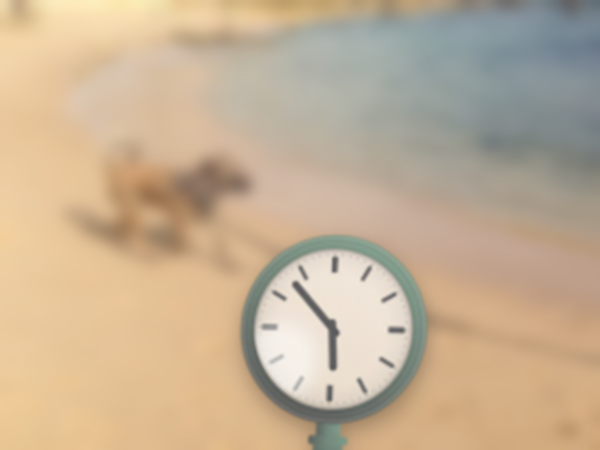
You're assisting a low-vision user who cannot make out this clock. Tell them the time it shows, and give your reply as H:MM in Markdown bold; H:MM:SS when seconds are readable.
**5:53**
